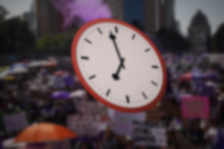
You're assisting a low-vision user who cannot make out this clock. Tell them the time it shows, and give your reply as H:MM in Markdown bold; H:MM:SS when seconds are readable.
**6:58**
